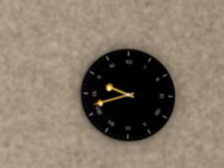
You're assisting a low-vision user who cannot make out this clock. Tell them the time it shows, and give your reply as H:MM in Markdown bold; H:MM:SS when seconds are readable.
**9:42**
